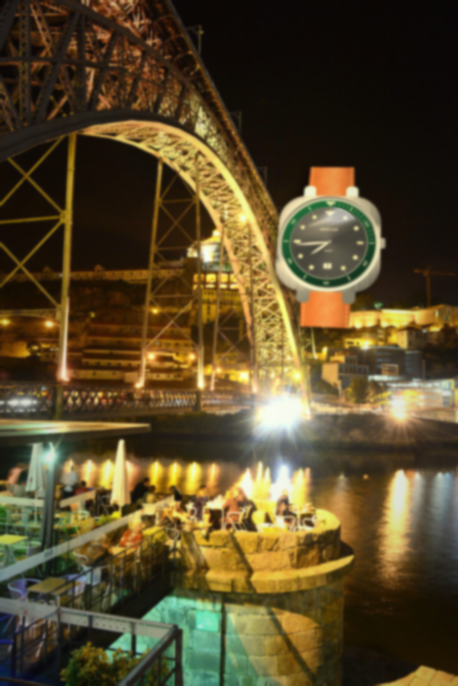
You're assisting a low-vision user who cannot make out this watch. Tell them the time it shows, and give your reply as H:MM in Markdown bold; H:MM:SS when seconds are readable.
**7:44**
